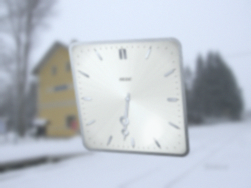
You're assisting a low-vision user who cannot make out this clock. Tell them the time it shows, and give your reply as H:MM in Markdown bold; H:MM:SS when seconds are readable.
**6:32**
